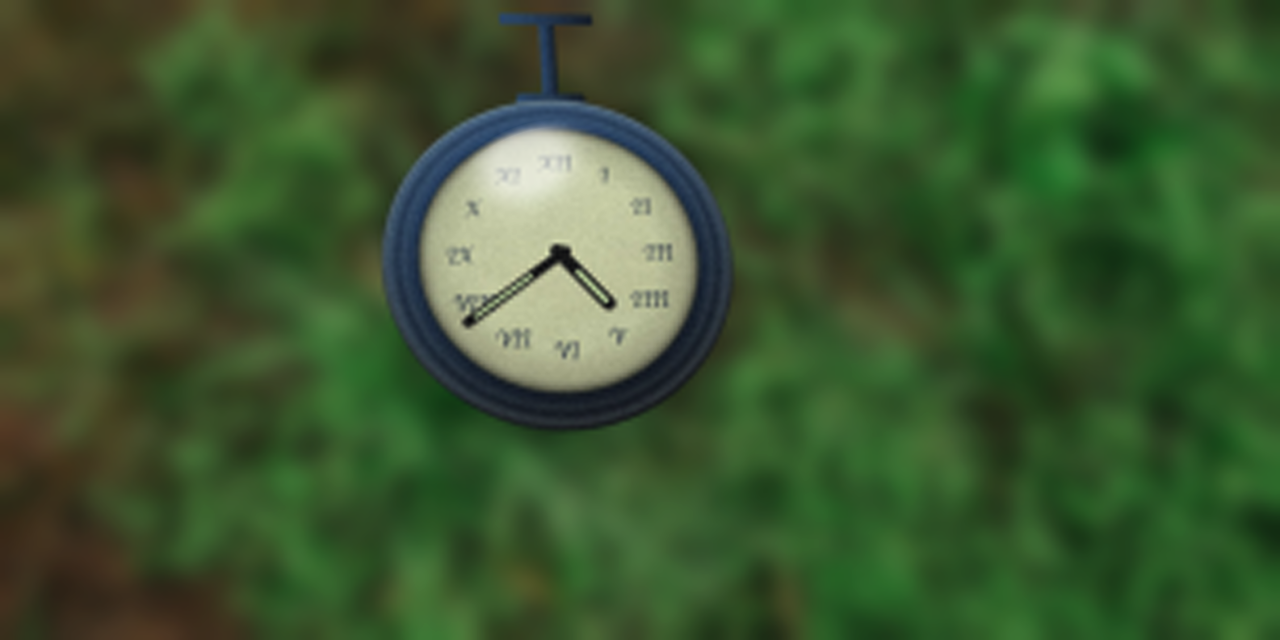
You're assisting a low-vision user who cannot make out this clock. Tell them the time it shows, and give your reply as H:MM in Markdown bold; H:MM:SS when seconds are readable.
**4:39**
